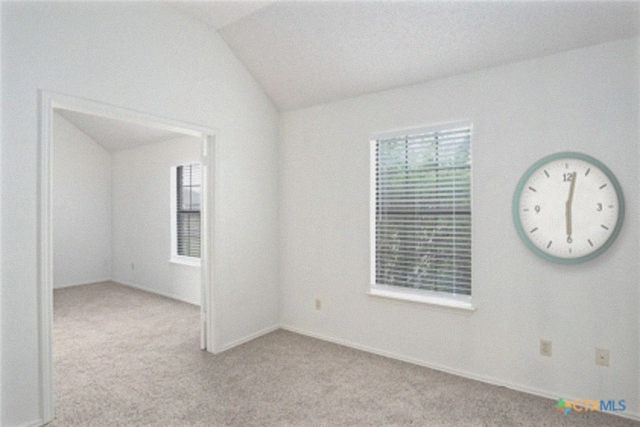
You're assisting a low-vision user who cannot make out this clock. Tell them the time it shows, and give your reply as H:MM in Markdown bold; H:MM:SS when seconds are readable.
**6:02**
